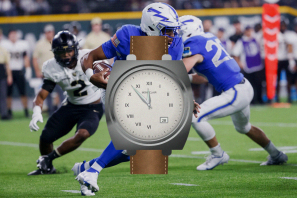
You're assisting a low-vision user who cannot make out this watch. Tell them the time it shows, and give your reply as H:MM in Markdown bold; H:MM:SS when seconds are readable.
**11:53**
